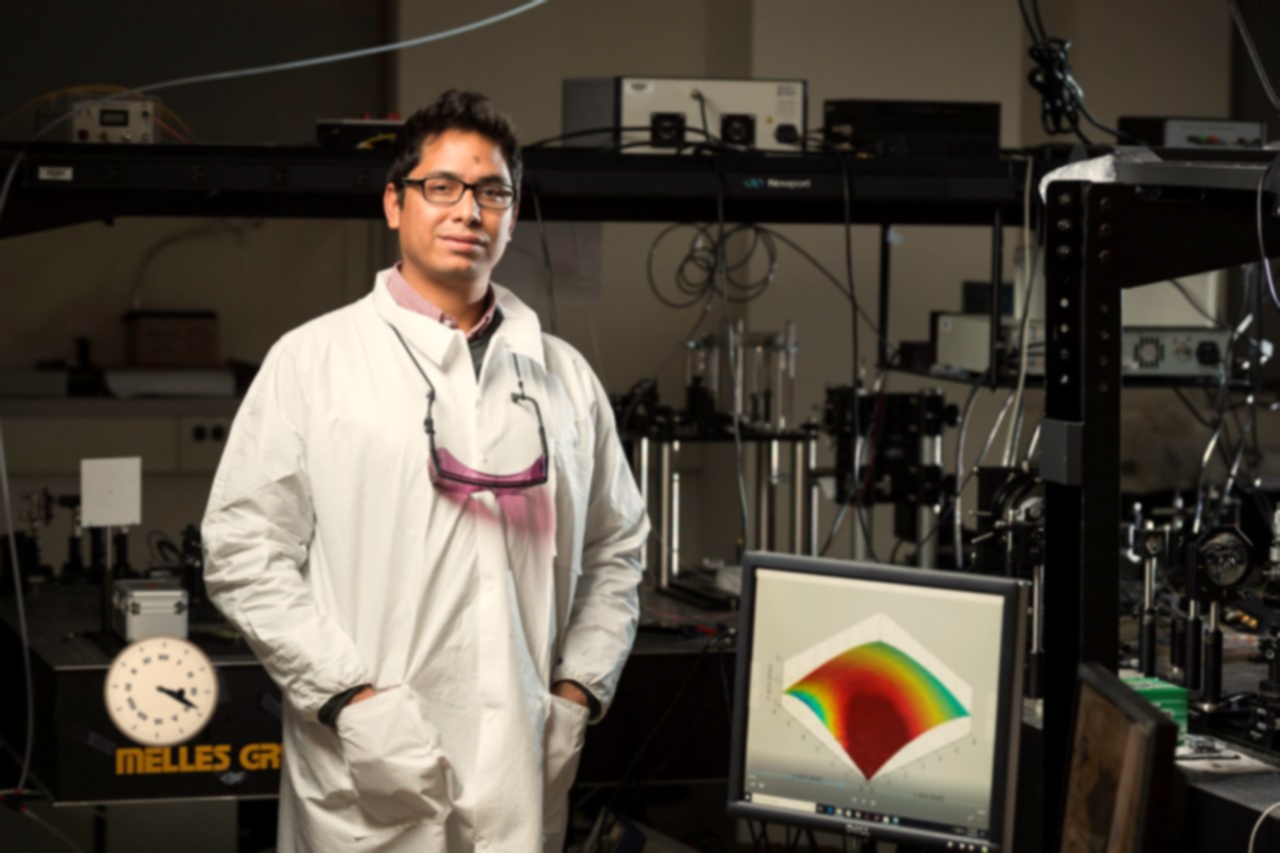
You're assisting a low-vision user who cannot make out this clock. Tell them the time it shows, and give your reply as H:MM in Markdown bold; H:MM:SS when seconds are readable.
**3:19**
